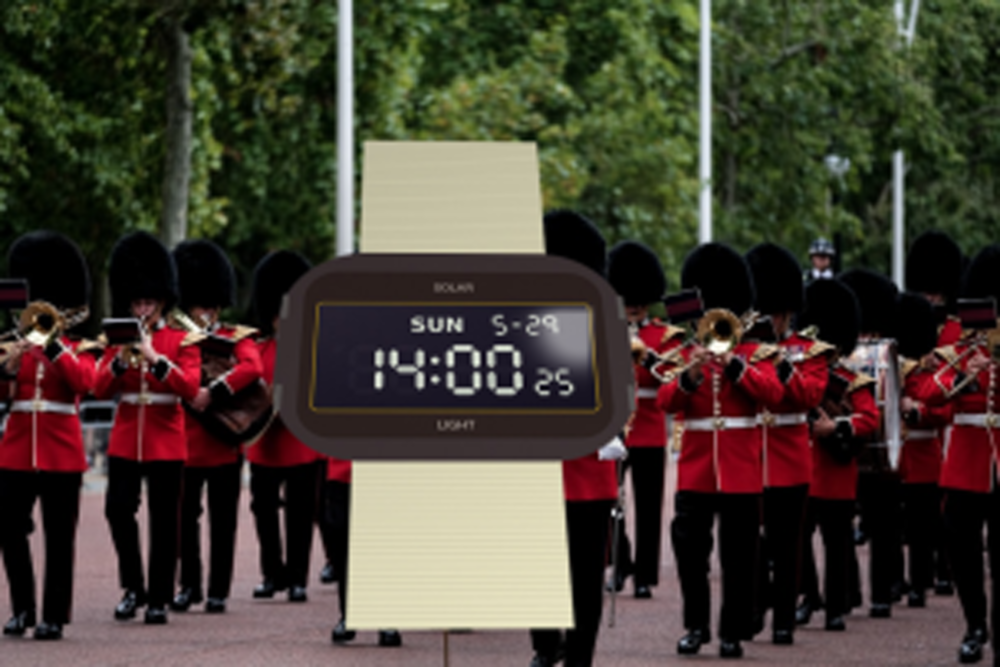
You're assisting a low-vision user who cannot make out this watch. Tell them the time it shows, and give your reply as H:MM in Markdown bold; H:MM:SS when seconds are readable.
**14:00:25**
